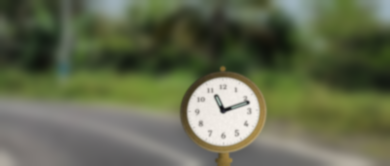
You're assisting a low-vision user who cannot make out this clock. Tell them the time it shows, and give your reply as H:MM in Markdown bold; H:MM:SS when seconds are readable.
**11:12**
